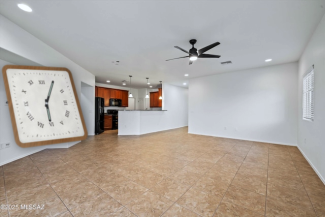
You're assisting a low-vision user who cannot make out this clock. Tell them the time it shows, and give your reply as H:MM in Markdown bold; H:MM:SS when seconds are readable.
**6:05**
